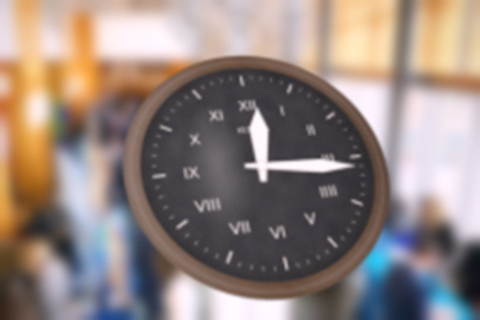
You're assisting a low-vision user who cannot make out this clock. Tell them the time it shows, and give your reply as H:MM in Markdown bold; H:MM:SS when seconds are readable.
**12:16**
